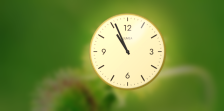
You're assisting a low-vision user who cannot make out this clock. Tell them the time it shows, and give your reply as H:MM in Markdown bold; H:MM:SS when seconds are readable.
**10:56**
